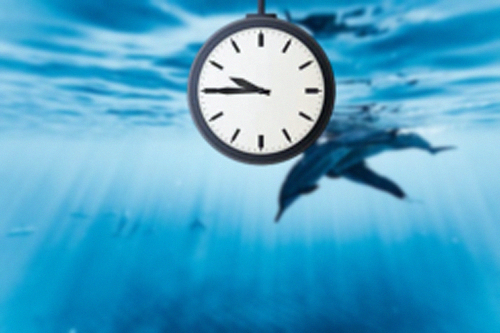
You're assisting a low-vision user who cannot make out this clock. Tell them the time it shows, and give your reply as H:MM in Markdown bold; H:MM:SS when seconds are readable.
**9:45**
